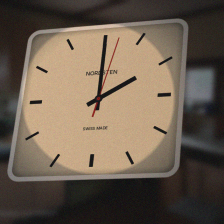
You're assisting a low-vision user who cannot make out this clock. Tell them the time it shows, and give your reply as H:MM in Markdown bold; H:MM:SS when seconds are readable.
**2:00:02**
